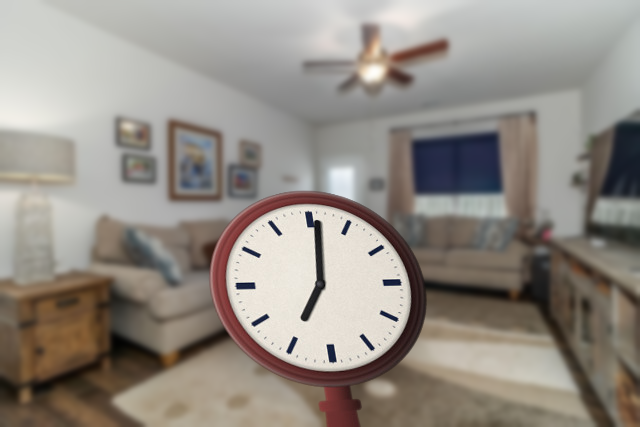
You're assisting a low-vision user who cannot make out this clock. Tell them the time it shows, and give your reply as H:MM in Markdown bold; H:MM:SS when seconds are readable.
**7:01**
